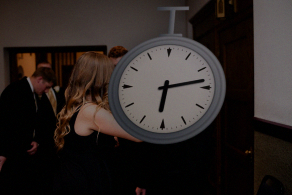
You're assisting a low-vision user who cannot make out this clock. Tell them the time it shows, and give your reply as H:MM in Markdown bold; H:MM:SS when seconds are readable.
**6:13**
